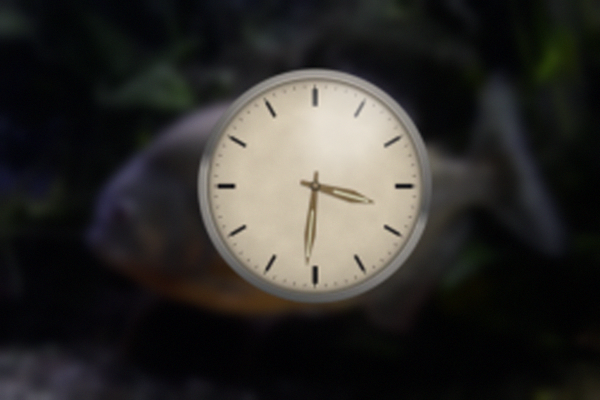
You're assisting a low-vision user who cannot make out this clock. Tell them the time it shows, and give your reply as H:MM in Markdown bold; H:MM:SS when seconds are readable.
**3:31**
